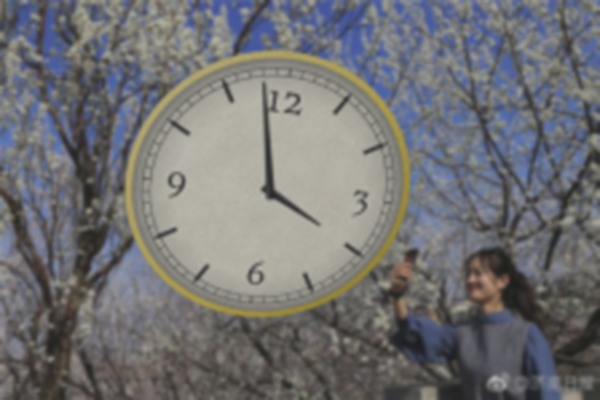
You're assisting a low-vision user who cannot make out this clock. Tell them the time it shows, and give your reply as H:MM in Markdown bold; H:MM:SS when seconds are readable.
**3:58**
